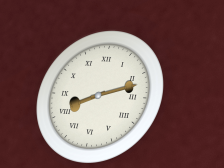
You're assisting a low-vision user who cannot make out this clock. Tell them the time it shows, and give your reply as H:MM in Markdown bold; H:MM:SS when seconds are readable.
**8:12**
